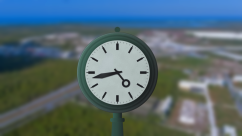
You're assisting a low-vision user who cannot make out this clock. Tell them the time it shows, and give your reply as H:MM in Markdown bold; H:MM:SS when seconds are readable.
**4:43**
